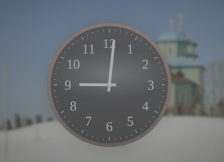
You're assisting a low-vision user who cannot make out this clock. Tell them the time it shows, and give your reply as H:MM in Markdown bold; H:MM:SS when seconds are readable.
**9:01**
